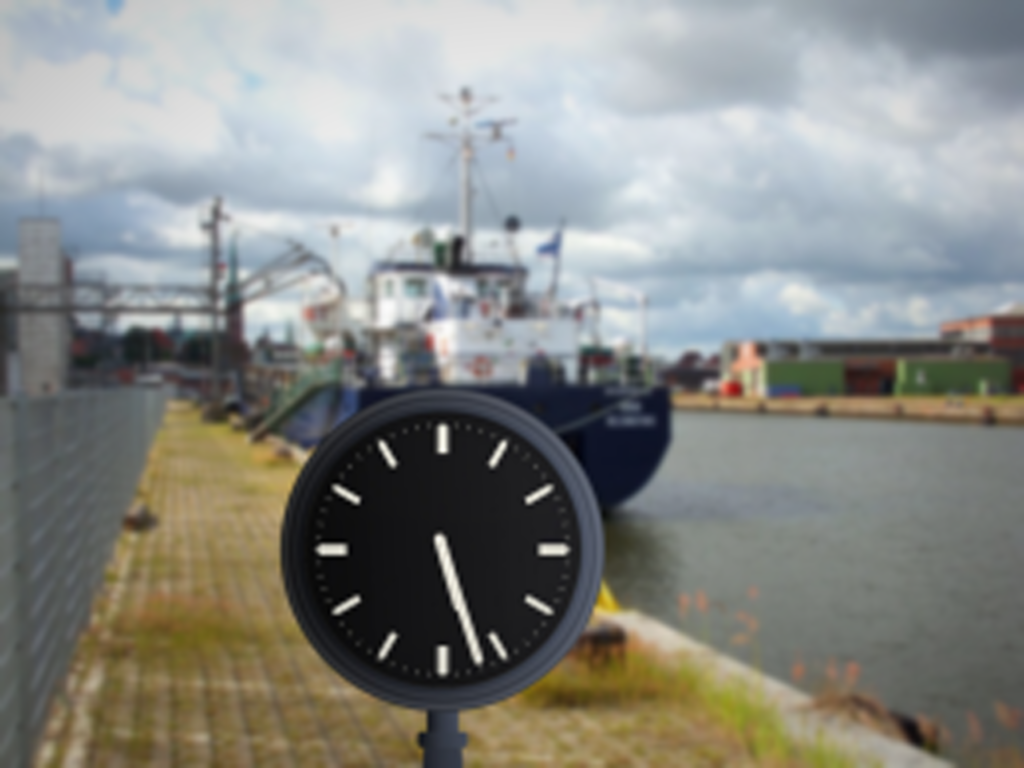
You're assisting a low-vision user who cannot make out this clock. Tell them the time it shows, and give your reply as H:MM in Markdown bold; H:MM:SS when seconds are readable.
**5:27**
